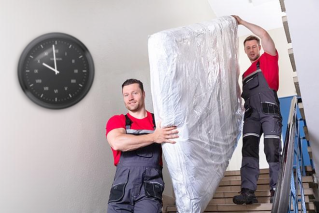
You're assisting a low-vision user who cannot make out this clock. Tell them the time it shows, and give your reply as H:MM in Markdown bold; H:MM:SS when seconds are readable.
**9:59**
